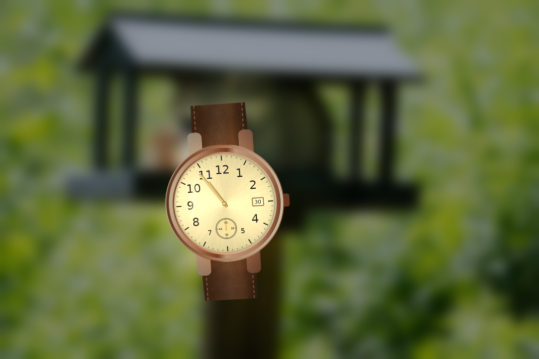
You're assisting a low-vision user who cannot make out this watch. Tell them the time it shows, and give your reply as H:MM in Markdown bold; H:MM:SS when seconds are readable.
**10:54**
